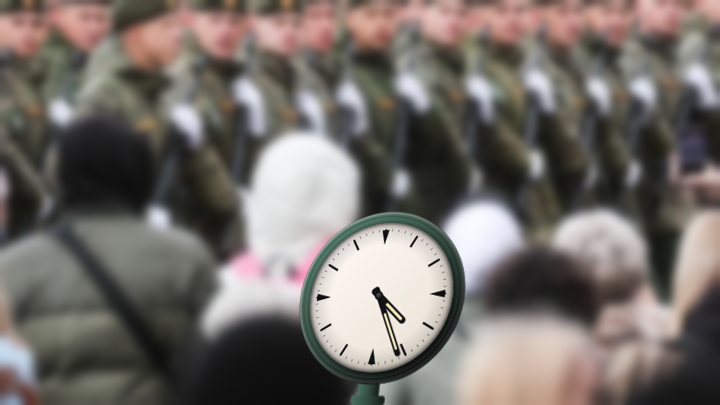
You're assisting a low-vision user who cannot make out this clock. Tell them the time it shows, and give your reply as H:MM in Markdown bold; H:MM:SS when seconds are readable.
**4:26**
